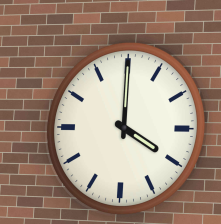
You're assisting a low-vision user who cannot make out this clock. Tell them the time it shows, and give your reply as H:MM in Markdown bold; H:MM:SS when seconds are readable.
**4:00**
